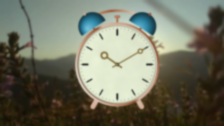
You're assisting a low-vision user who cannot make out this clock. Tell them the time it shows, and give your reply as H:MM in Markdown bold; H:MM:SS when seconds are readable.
**10:10**
